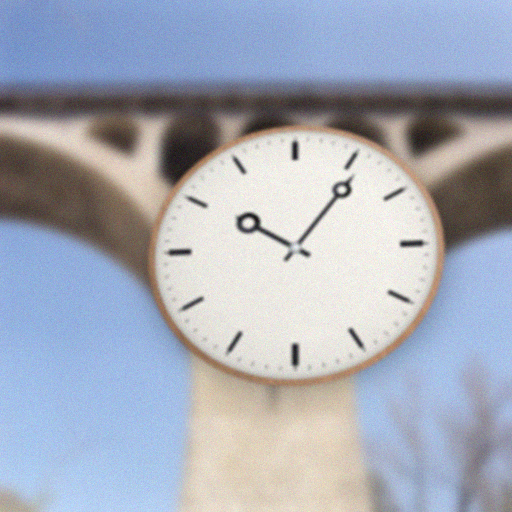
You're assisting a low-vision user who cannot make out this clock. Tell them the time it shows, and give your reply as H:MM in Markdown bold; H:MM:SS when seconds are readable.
**10:06**
